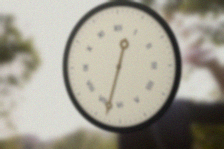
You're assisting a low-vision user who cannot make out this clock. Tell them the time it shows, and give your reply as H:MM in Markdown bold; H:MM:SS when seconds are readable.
**12:33**
